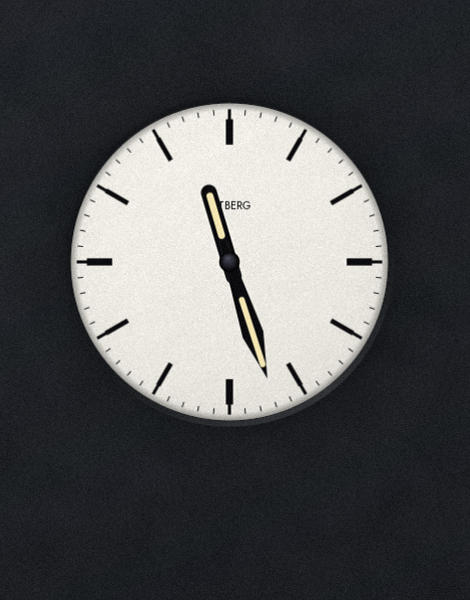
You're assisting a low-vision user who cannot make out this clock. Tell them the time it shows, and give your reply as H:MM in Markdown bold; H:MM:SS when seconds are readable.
**11:27**
